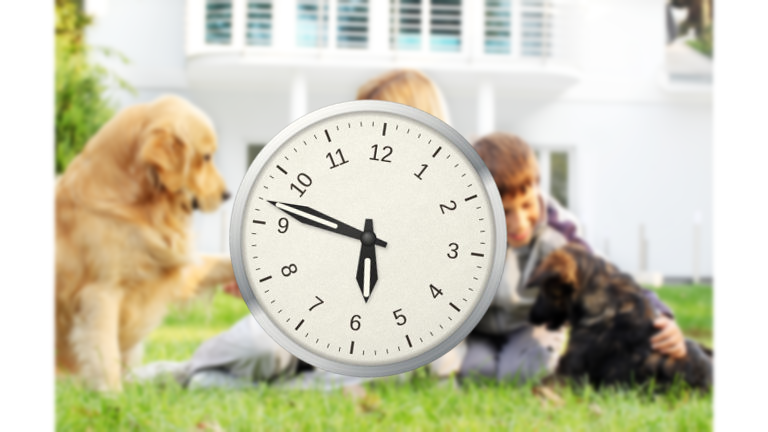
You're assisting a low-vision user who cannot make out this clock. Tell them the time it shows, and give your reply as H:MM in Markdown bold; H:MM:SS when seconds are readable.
**5:47**
